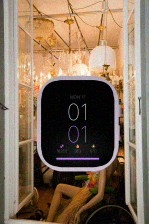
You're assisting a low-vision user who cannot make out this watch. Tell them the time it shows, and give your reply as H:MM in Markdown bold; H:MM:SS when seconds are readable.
**1:01**
